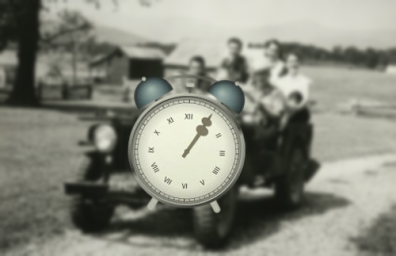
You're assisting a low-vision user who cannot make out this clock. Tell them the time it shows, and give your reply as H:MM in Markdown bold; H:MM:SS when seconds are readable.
**1:05**
